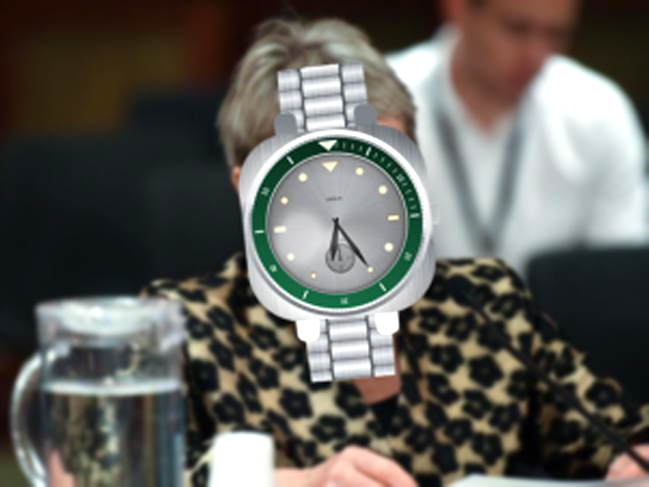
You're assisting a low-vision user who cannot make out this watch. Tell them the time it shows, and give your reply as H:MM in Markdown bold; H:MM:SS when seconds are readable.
**6:25**
